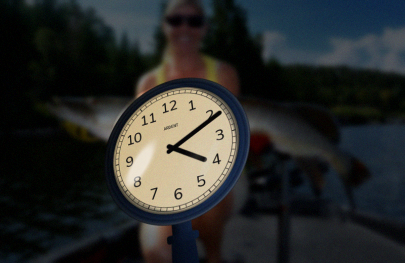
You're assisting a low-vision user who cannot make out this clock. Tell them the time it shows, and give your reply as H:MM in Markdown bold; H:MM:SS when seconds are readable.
**4:11**
